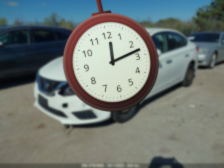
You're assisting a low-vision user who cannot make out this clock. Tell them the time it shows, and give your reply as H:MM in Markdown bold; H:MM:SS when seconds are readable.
**12:13**
